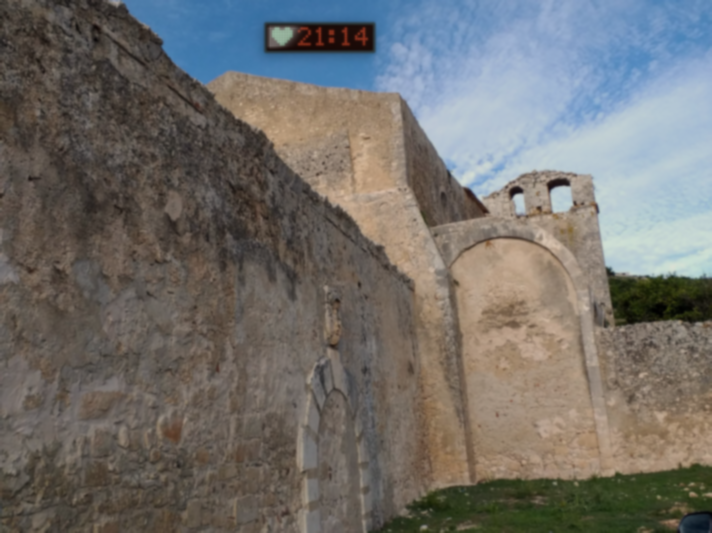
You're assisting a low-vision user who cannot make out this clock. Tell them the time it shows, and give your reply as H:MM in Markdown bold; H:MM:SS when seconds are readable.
**21:14**
